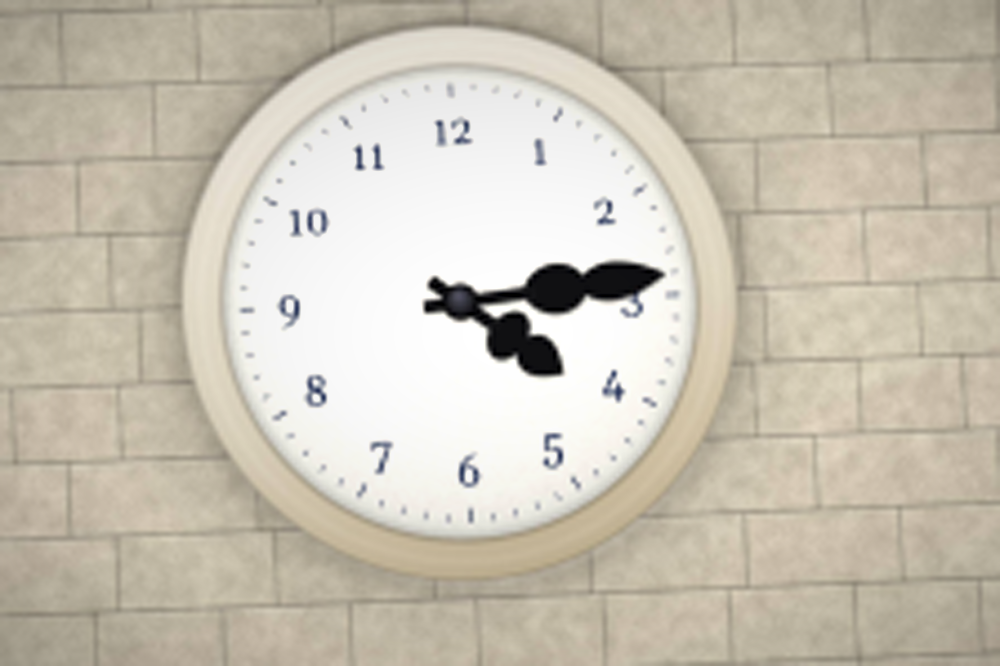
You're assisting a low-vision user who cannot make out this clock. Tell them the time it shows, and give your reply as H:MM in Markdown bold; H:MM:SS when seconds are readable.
**4:14**
